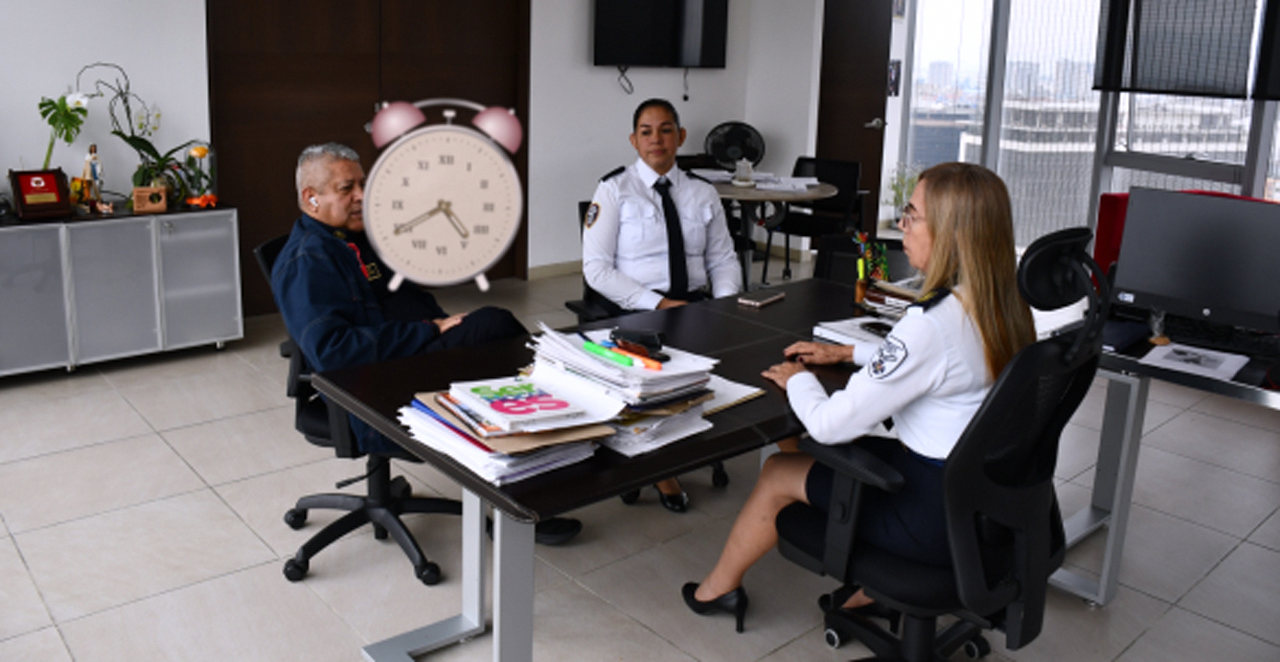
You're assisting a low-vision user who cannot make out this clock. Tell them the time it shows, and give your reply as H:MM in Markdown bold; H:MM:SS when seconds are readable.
**4:40**
